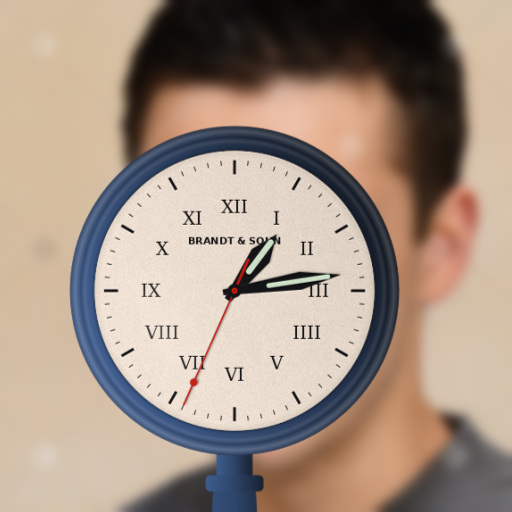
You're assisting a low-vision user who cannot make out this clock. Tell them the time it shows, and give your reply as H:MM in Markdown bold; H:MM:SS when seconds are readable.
**1:13:34**
